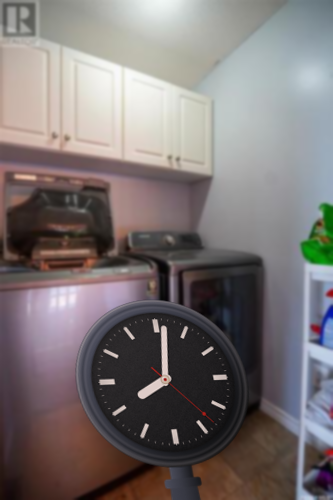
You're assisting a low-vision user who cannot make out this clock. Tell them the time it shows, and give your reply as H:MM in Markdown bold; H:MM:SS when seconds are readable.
**8:01:23**
